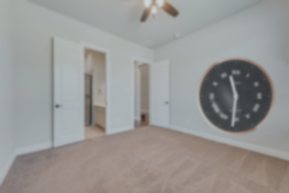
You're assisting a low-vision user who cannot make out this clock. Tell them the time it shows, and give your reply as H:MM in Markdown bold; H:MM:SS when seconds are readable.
**11:31**
